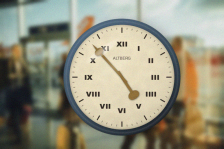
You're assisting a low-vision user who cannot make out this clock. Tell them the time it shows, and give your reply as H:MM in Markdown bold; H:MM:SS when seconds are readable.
**4:53**
